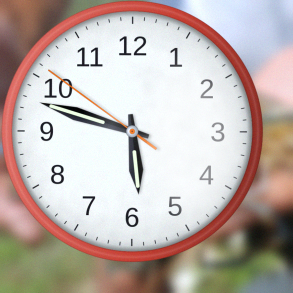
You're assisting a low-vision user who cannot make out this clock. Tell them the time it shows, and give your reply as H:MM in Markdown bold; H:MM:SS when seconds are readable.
**5:47:51**
